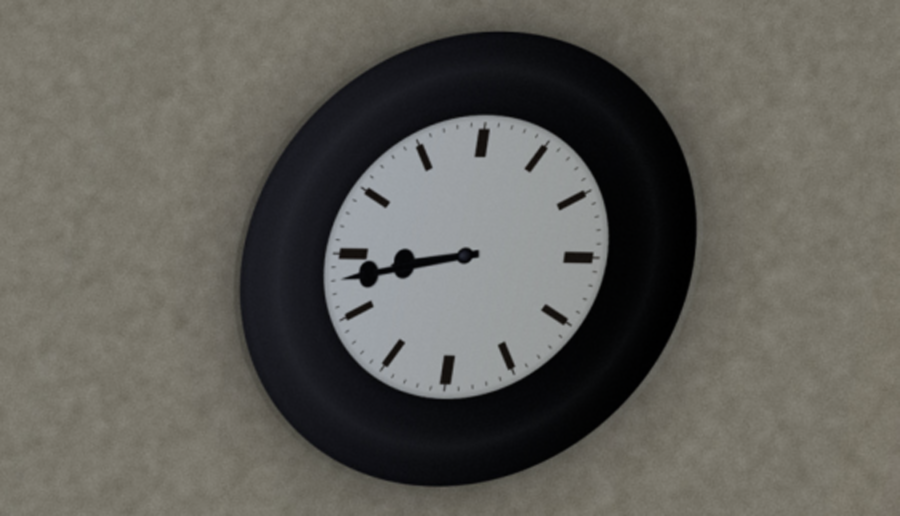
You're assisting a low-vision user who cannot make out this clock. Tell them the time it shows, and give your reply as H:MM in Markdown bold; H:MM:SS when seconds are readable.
**8:43**
